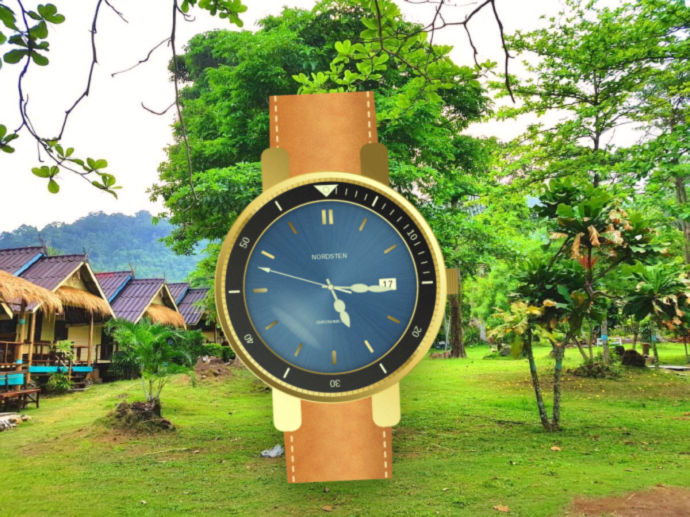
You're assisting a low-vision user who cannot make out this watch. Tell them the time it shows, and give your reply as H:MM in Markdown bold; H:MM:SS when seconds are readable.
**5:15:48**
